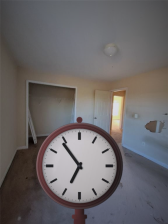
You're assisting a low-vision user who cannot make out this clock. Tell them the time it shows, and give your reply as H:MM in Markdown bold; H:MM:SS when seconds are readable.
**6:54**
